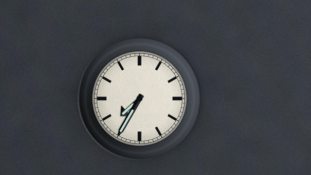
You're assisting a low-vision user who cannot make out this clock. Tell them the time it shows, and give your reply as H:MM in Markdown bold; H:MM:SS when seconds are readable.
**7:35**
